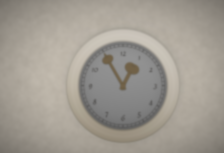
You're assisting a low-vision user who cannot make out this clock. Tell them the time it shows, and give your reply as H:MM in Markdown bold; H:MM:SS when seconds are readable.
**12:55**
